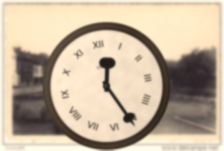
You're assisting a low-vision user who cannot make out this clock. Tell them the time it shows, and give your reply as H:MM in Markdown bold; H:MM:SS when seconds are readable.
**12:26**
